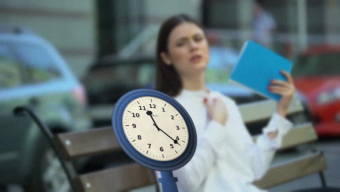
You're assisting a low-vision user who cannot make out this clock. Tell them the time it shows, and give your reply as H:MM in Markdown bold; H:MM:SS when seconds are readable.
**11:22**
